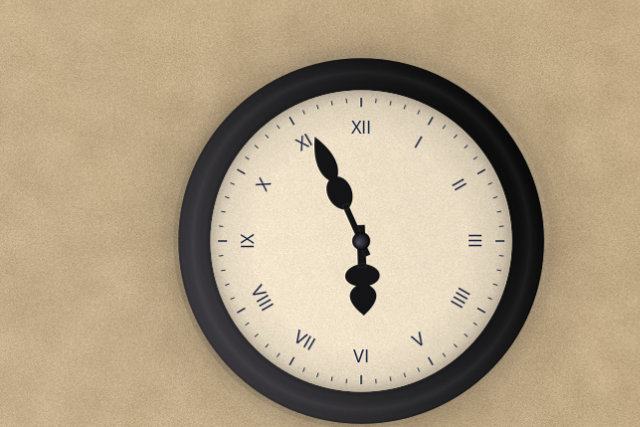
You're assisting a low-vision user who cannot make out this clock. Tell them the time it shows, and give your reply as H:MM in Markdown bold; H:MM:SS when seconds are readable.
**5:56**
